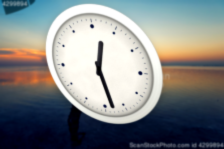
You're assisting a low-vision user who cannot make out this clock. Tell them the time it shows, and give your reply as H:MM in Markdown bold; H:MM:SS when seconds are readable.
**12:28**
